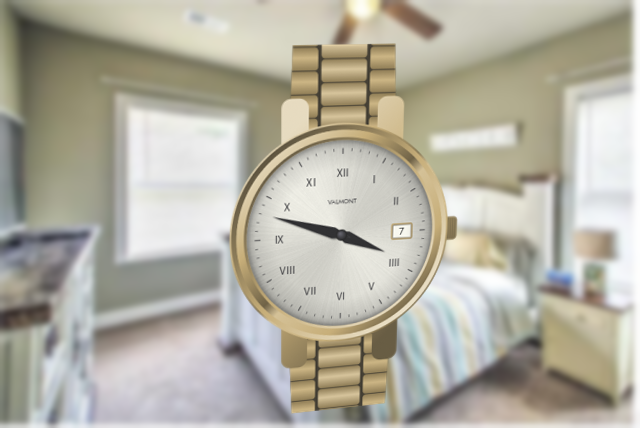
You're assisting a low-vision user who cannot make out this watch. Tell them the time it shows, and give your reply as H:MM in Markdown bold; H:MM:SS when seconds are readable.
**3:48**
